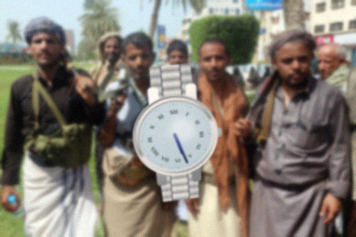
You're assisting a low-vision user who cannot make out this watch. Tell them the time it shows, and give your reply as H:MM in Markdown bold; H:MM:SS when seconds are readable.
**5:27**
